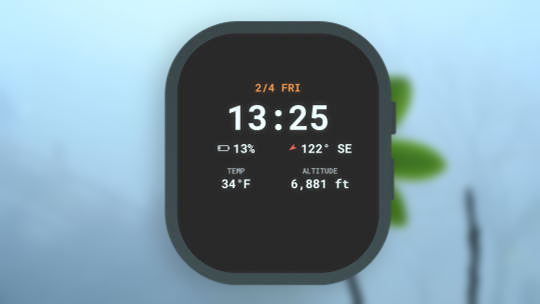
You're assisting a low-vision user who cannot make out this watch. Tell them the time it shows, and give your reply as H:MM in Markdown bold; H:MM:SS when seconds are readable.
**13:25**
